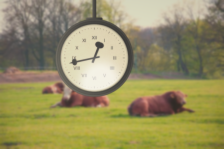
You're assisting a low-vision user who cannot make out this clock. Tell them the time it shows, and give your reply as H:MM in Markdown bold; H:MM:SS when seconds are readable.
**12:43**
